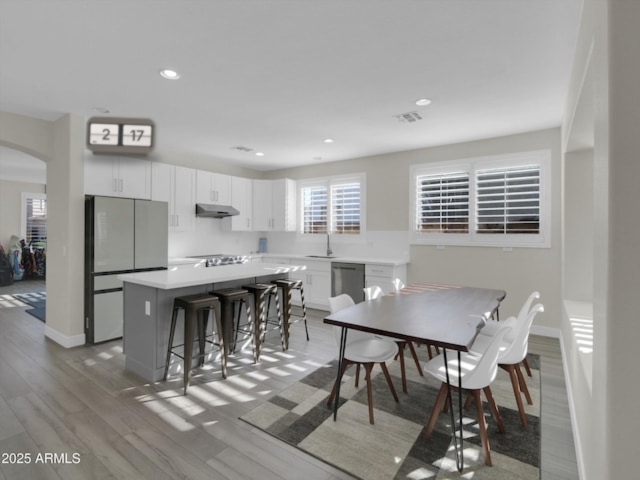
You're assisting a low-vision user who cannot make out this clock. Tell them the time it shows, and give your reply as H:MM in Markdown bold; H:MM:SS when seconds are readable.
**2:17**
